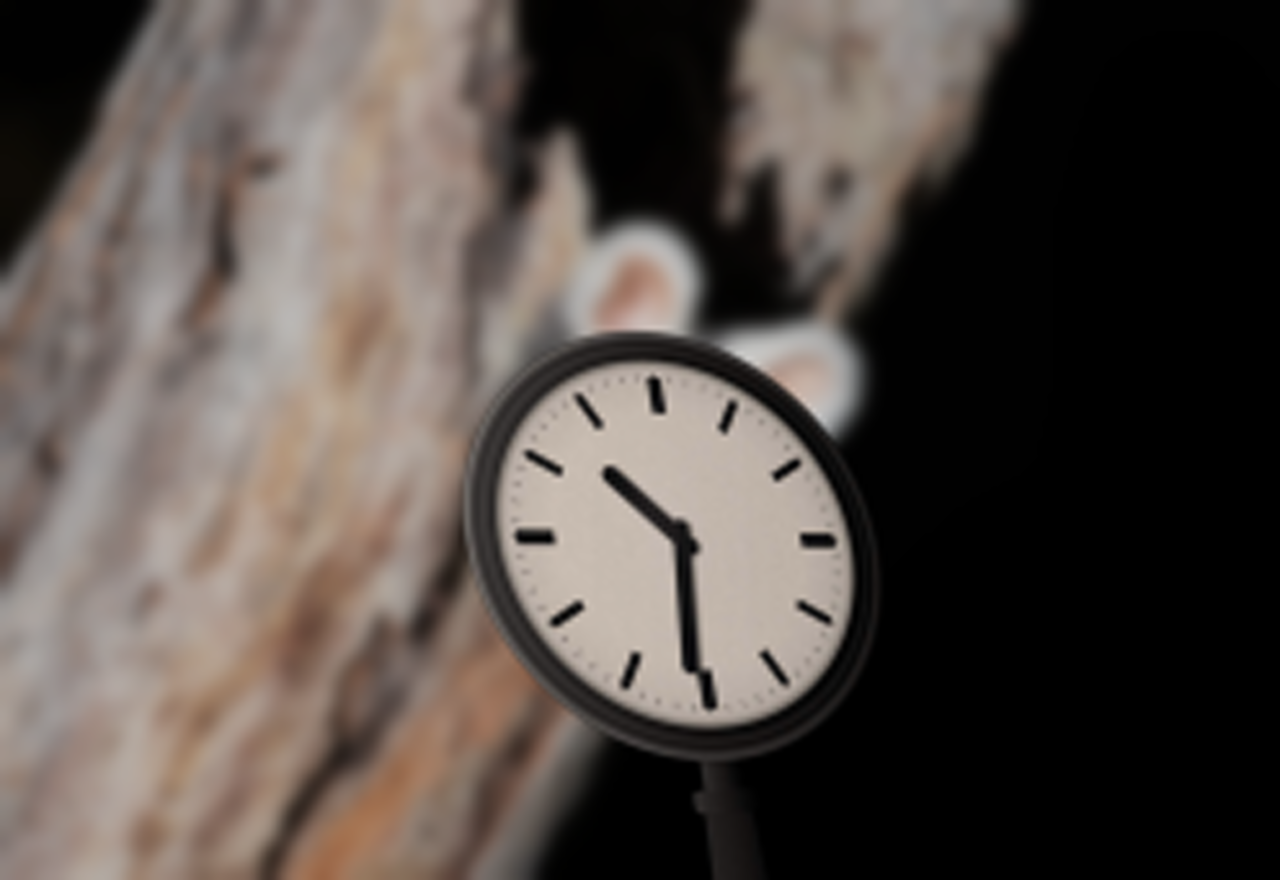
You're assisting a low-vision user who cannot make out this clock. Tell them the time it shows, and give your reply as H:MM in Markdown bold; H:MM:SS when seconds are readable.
**10:31**
